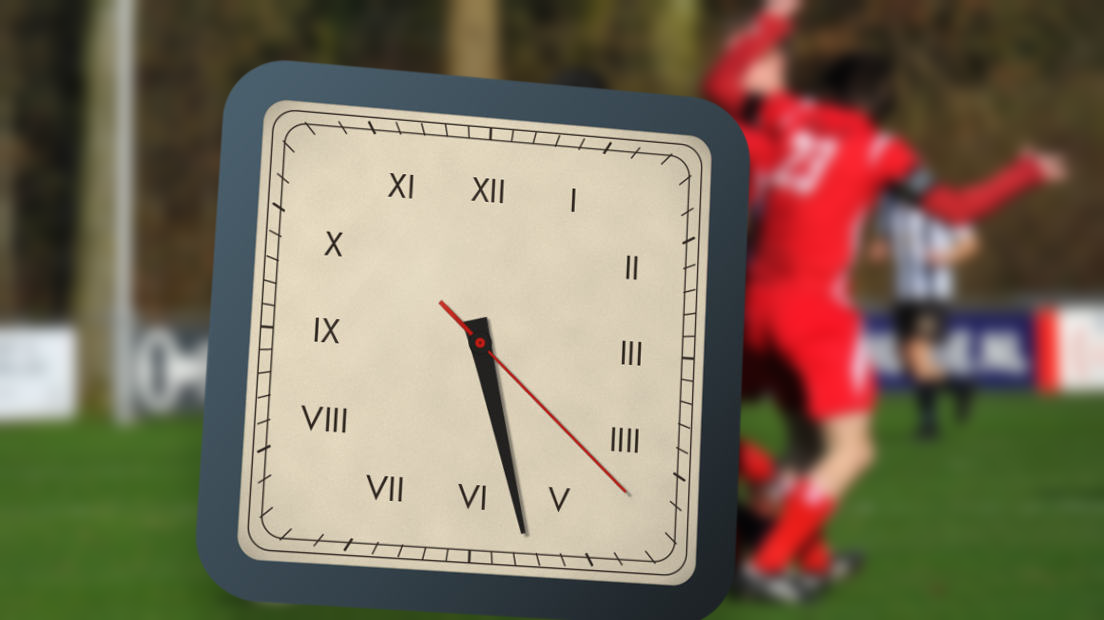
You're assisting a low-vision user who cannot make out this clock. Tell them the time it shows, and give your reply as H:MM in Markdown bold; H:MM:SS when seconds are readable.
**5:27:22**
